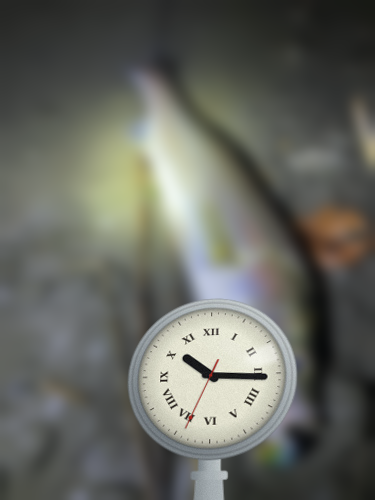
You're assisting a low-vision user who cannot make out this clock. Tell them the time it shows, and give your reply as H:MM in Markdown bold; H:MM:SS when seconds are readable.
**10:15:34**
